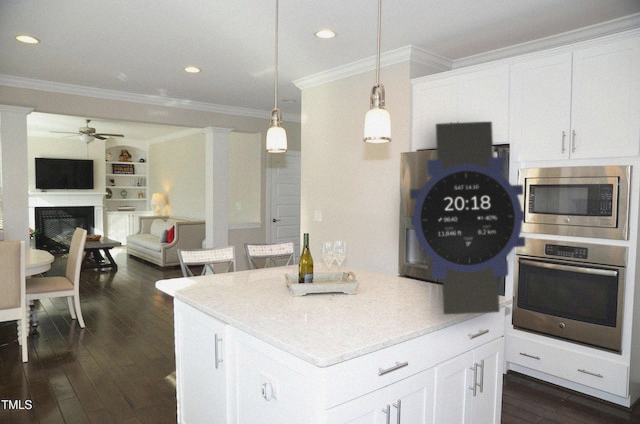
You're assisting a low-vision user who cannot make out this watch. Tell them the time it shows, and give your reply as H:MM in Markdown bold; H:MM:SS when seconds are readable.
**20:18**
